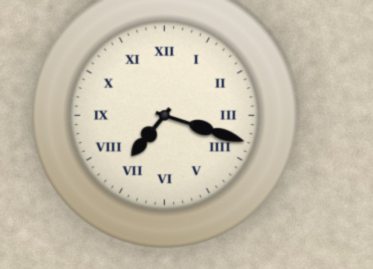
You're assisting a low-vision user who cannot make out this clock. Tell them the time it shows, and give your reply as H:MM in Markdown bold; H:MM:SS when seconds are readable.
**7:18**
